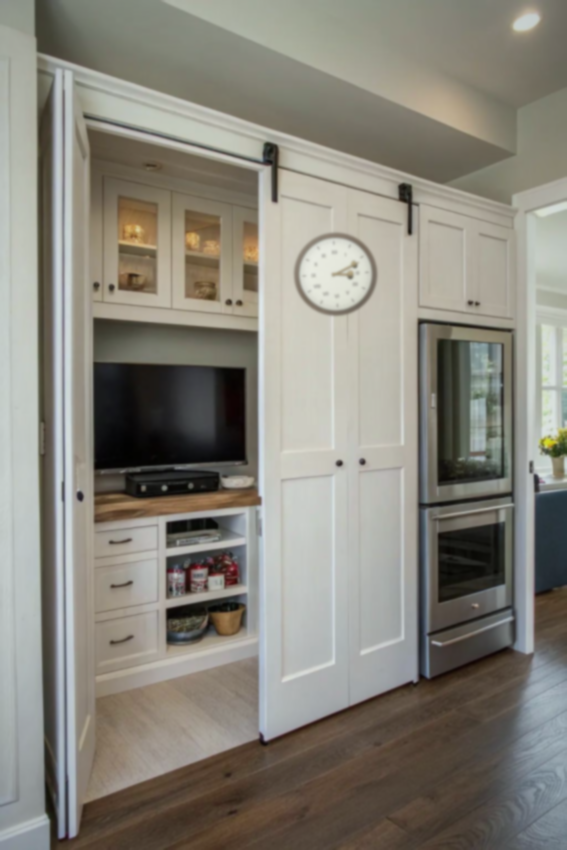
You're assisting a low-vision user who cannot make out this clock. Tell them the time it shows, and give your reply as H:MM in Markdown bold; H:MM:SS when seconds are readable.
**3:11**
